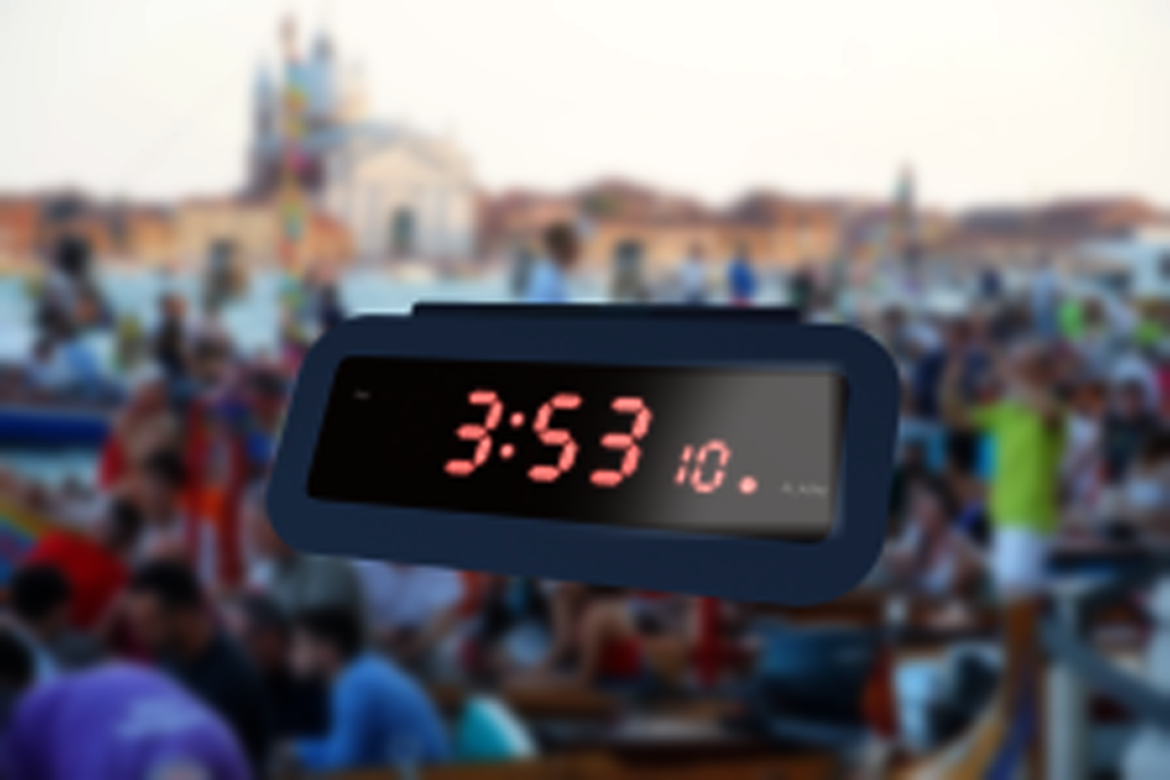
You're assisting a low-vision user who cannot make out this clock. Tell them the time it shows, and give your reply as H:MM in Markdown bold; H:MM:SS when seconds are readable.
**3:53:10**
